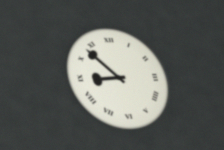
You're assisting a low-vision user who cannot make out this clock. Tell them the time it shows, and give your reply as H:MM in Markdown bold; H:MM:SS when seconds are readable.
**8:53**
